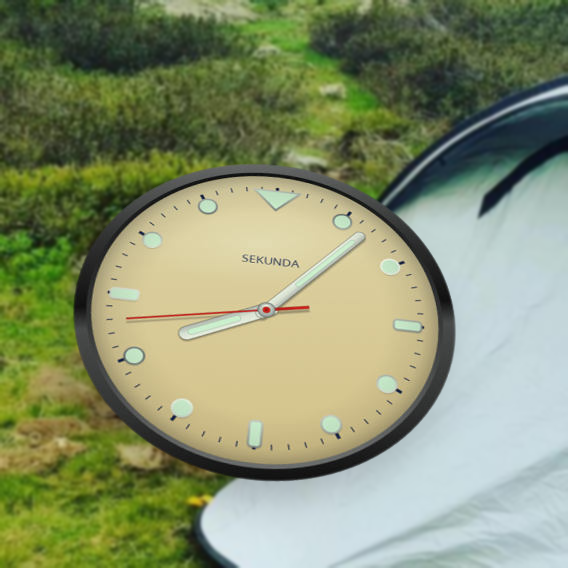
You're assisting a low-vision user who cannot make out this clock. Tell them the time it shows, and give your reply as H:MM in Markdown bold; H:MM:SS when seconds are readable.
**8:06:43**
